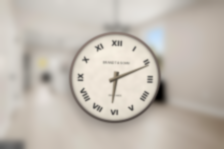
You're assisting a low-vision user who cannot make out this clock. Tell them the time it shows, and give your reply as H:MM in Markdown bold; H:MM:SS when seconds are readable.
**6:11**
